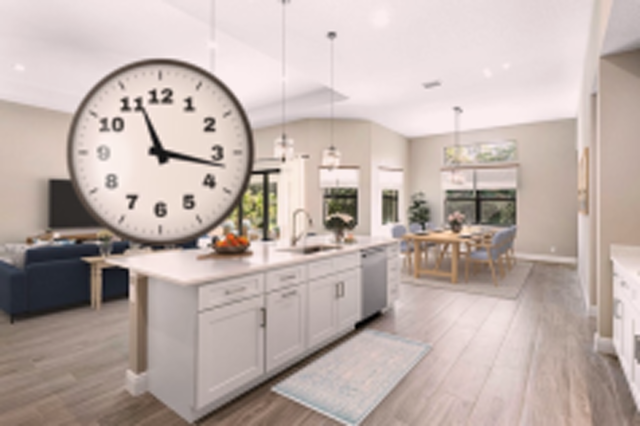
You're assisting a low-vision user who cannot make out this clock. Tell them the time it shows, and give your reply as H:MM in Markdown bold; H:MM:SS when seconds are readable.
**11:17**
